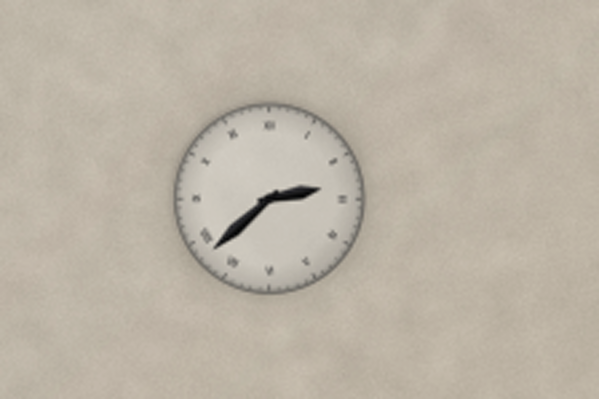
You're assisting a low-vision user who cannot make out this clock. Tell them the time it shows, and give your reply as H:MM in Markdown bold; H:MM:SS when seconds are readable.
**2:38**
